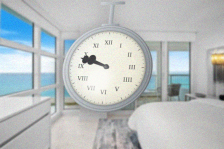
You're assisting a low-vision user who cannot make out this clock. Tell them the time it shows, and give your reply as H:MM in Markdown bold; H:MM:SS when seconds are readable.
**9:48**
